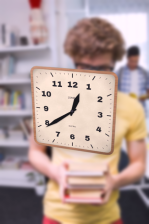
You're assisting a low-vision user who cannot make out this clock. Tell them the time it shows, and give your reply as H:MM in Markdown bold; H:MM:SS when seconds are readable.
**12:39**
